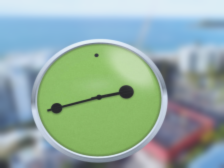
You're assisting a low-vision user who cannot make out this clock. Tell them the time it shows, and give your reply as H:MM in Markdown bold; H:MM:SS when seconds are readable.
**2:43**
